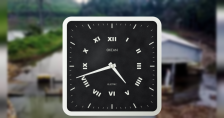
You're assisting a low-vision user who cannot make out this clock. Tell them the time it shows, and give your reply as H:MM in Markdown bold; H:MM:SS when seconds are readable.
**4:42**
